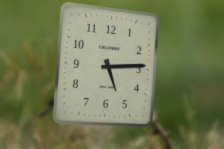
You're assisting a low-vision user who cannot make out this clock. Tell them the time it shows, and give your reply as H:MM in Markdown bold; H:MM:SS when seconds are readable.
**5:14**
